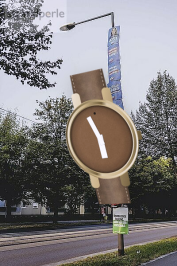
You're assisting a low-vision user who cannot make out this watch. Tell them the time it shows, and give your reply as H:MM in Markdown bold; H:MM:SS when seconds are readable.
**5:57**
